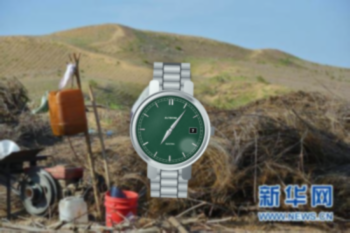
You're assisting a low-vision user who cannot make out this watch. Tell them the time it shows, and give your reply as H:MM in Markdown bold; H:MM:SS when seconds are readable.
**7:06**
